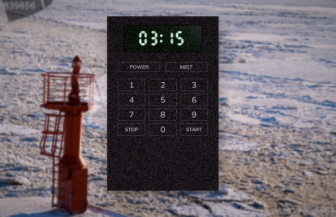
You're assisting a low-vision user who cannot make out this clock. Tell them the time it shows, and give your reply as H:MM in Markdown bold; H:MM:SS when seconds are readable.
**3:15**
